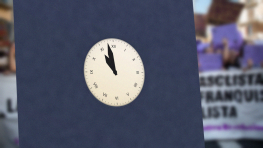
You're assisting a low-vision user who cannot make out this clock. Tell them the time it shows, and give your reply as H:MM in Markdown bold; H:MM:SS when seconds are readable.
**10:58**
